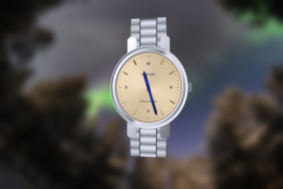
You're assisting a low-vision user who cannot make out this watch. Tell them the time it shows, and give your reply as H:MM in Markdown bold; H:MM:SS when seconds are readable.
**11:27**
